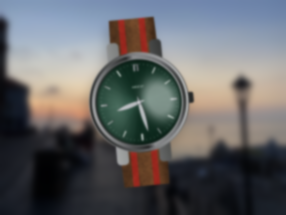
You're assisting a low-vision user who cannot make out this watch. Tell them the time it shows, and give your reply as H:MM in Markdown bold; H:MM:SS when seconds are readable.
**8:28**
